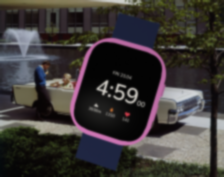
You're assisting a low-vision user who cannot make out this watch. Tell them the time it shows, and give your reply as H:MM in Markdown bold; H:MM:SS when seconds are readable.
**4:59**
